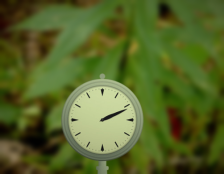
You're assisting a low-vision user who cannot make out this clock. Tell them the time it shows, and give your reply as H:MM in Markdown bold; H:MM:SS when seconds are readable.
**2:11**
